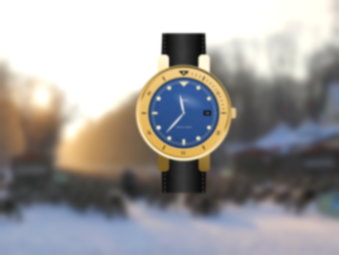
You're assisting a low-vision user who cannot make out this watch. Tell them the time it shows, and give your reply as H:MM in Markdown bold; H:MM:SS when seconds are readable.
**11:37**
